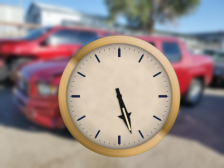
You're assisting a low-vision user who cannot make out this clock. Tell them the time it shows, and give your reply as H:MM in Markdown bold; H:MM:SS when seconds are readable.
**5:27**
